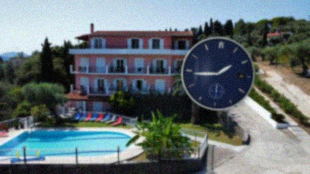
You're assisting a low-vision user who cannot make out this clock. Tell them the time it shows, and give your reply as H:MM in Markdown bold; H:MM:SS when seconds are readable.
**1:44**
